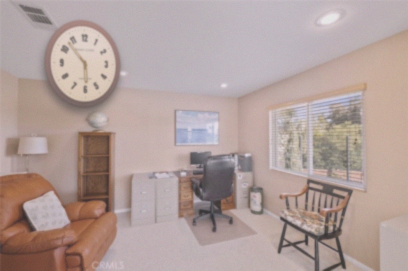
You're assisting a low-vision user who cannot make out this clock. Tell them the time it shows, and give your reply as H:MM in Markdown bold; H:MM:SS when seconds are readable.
**5:53**
